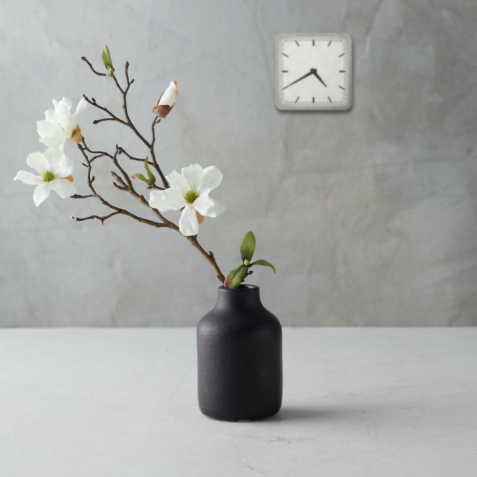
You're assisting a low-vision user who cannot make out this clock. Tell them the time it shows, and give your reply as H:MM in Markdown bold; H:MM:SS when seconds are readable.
**4:40**
